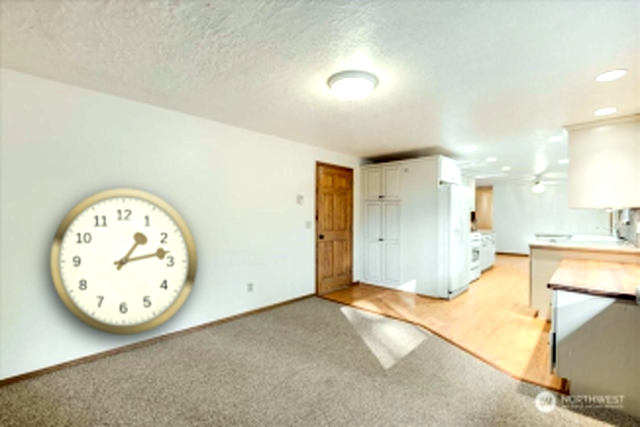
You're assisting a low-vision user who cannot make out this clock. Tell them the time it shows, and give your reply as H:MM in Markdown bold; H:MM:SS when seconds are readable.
**1:13**
